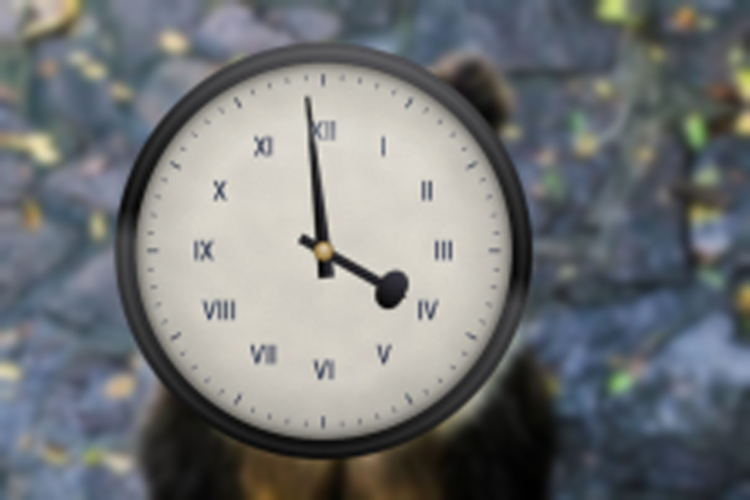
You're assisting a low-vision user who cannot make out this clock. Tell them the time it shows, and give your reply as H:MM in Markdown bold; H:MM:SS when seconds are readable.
**3:59**
